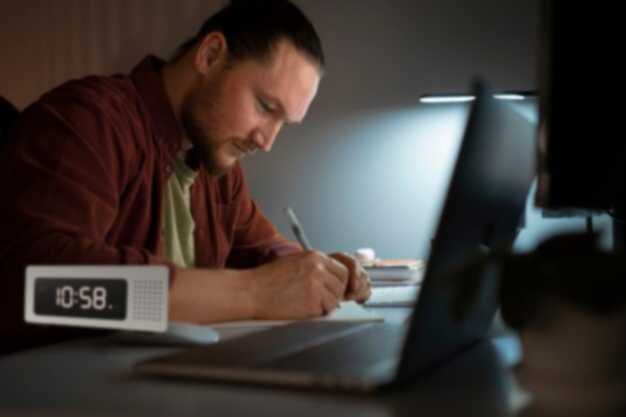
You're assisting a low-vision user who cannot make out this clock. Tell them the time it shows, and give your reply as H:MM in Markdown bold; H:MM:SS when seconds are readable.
**10:58**
